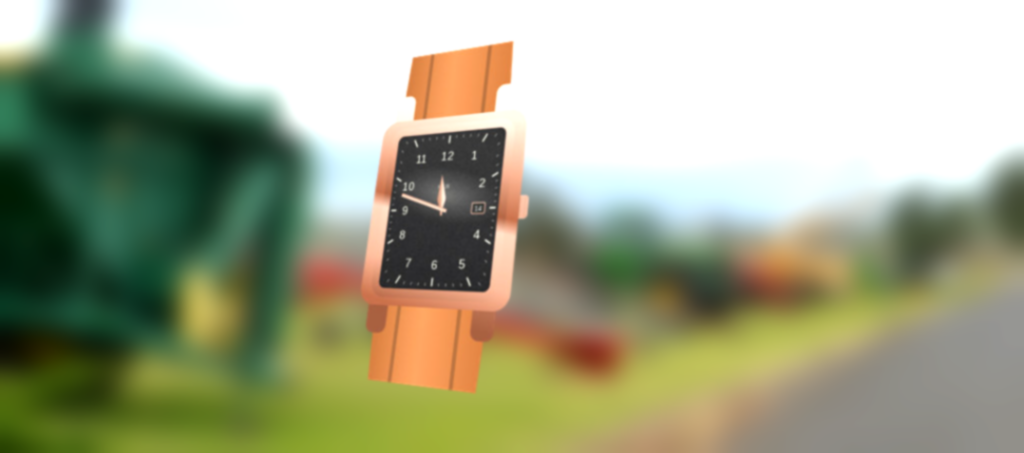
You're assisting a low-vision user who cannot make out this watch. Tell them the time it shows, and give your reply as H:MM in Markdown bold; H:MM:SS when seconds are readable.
**11:48**
